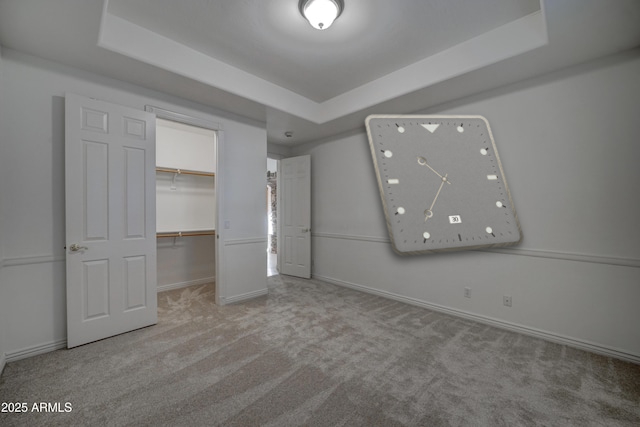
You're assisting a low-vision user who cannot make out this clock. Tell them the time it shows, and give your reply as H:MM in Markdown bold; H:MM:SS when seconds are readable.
**10:36**
